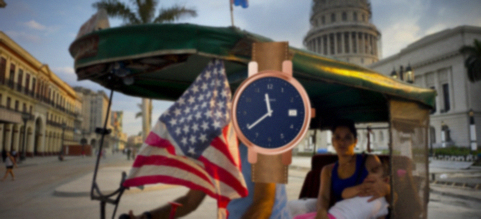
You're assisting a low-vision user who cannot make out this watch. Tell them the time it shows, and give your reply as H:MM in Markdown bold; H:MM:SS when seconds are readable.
**11:39**
